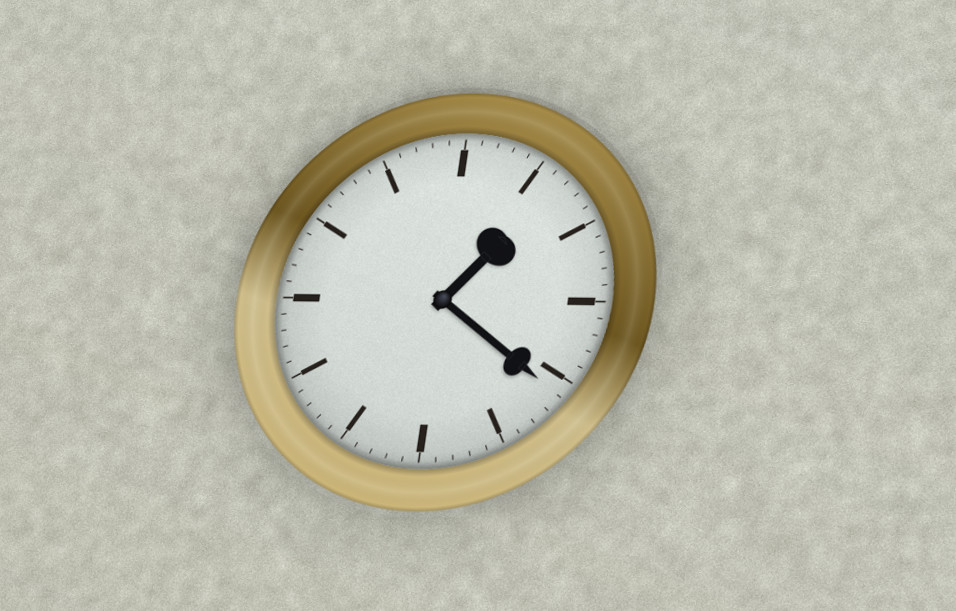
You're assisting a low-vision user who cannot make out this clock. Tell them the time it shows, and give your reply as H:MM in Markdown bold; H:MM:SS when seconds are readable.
**1:21**
